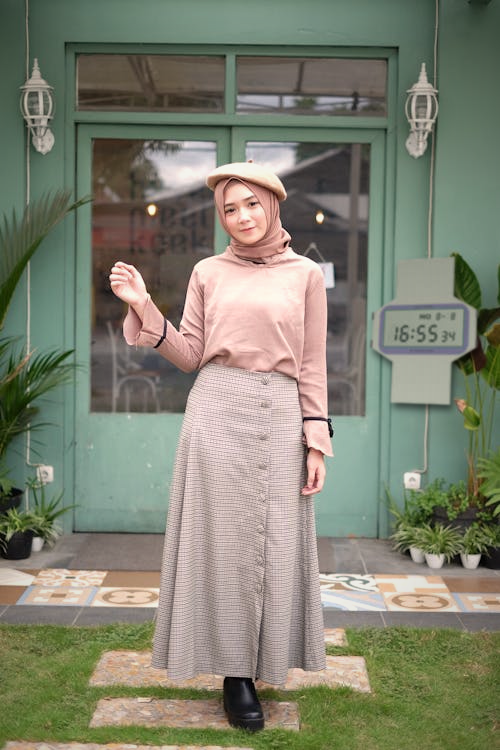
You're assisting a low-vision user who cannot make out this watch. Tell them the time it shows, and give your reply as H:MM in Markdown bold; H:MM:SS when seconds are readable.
**16:55:34**
